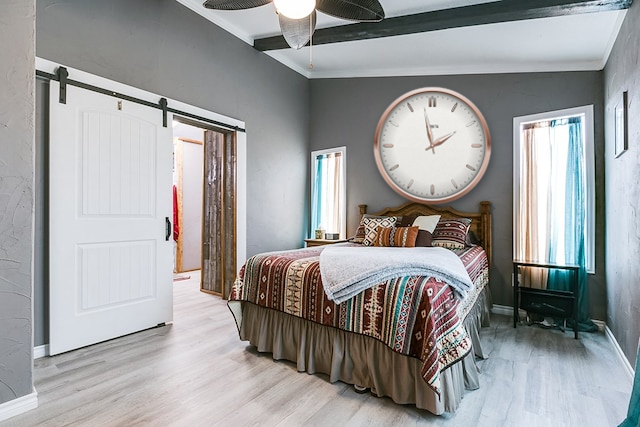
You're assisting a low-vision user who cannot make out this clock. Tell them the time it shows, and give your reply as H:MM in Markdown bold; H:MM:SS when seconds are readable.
**1:58**
